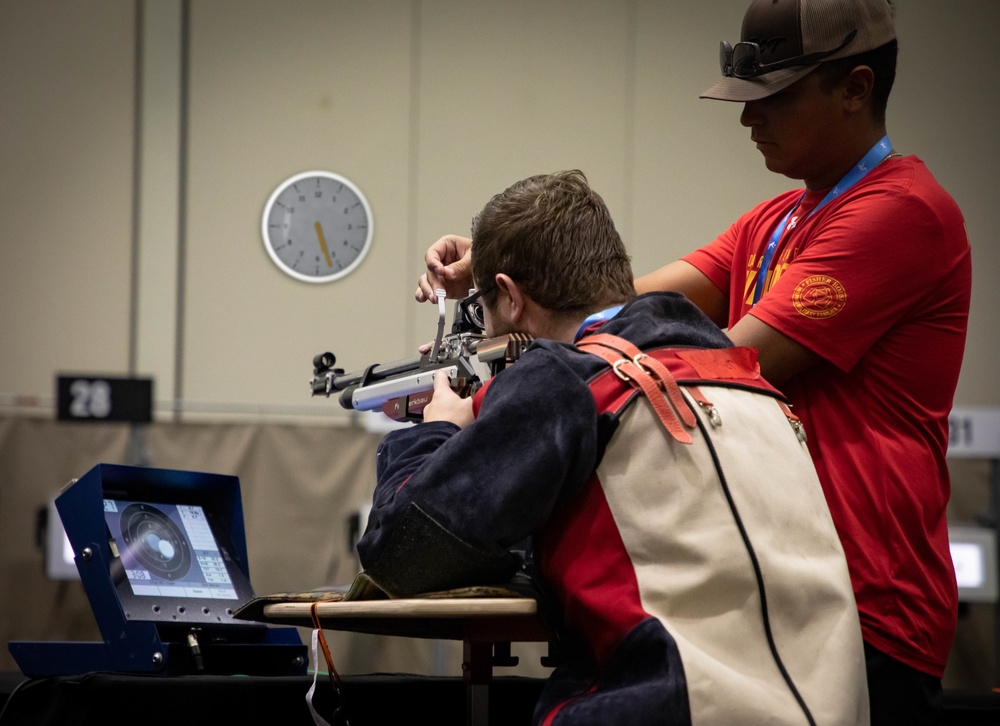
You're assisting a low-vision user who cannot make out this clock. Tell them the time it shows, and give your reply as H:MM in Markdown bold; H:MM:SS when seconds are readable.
**5:27**
